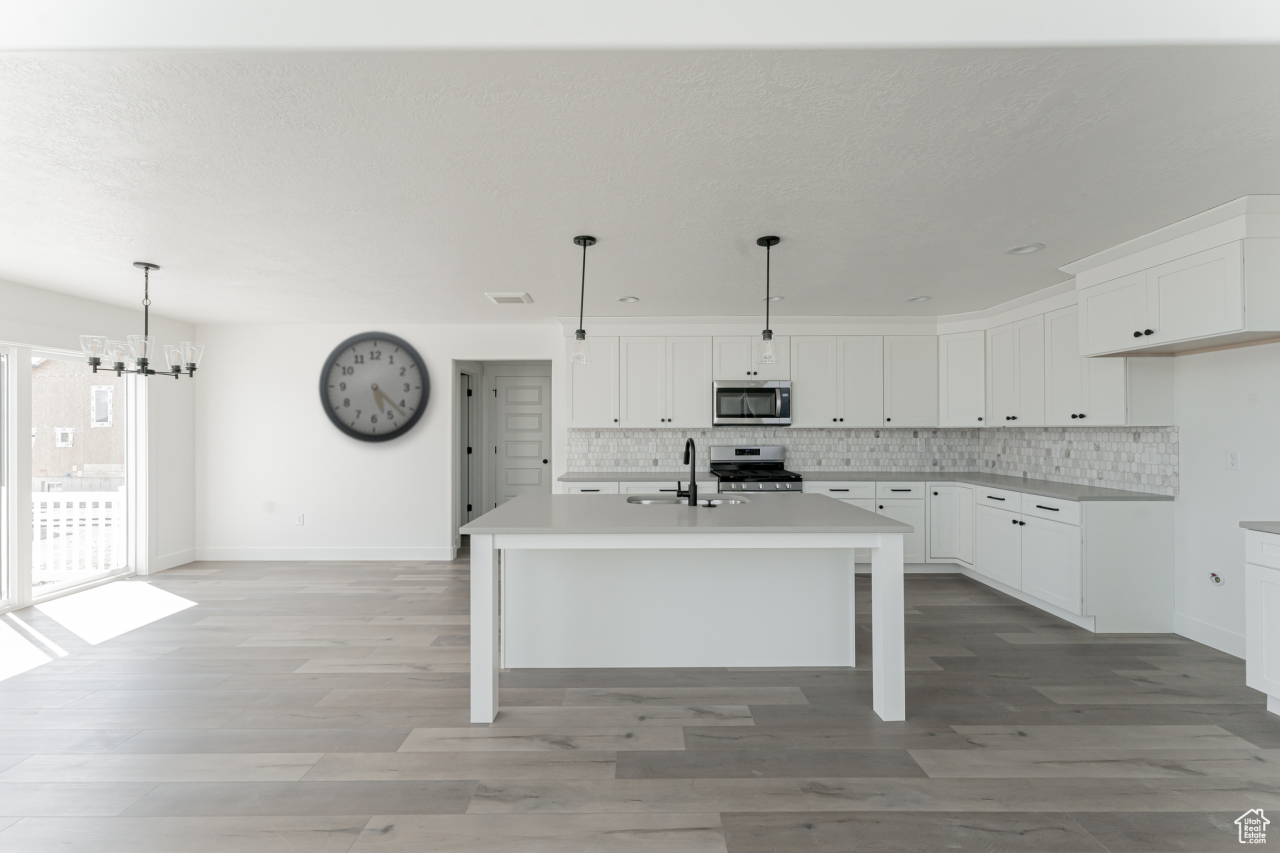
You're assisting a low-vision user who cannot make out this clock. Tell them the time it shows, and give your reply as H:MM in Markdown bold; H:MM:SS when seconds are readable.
**5:22**
